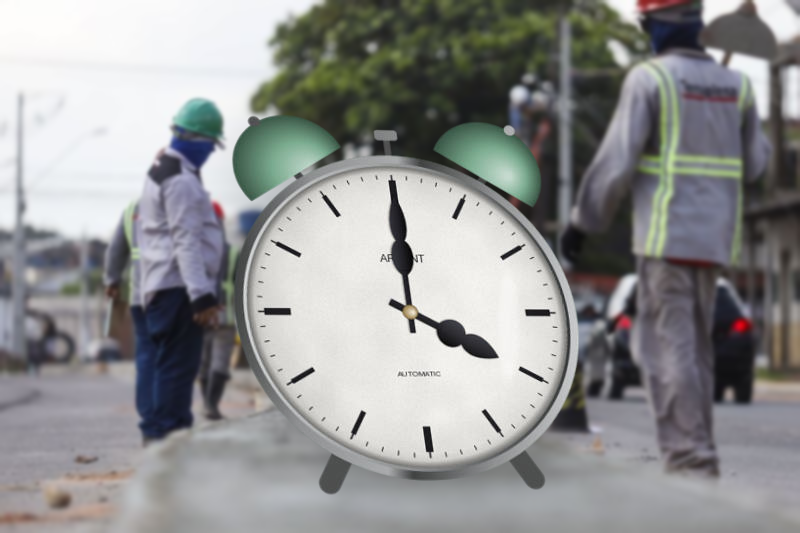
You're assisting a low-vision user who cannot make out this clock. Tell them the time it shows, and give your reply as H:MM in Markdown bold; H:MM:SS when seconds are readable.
**4:00**
